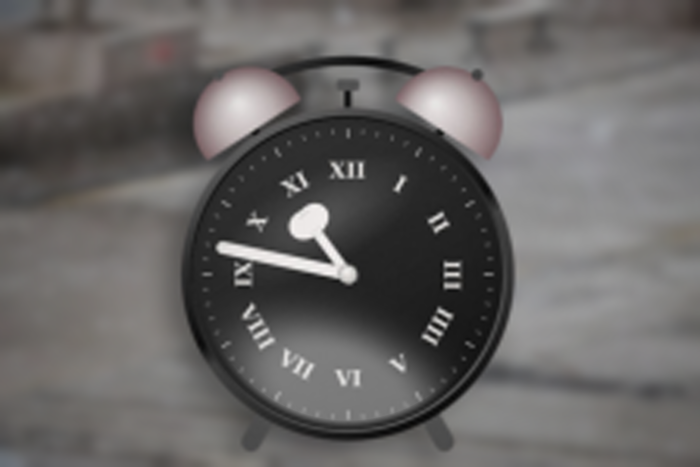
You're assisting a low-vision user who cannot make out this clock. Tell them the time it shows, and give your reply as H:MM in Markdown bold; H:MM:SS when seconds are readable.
**10:47**
